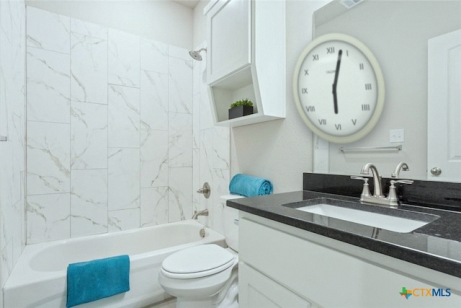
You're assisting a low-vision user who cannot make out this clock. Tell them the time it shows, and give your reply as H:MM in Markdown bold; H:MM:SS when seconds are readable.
**6:03**
